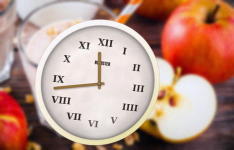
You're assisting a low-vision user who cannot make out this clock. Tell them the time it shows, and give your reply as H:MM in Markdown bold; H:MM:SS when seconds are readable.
**11:43**
